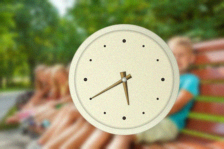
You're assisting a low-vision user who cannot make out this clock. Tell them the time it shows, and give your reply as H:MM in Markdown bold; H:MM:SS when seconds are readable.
**5:40**
